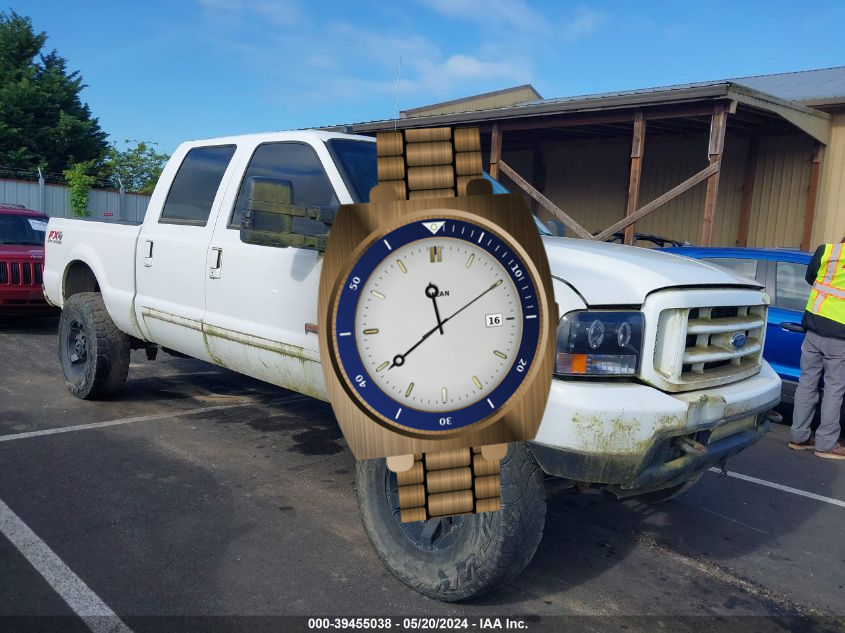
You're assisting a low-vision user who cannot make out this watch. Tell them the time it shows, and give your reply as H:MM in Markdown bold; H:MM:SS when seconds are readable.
**11:39:10**
